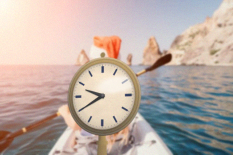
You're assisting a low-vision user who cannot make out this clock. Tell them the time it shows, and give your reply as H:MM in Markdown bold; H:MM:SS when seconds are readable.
**9:40**
